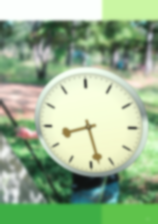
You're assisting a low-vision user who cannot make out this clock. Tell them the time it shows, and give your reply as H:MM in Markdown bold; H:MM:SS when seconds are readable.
**8:28**
